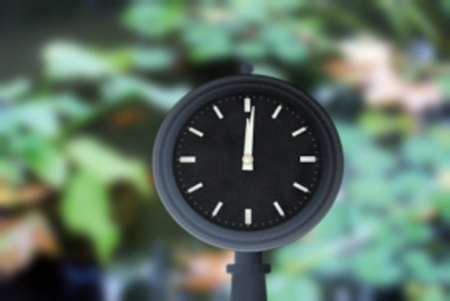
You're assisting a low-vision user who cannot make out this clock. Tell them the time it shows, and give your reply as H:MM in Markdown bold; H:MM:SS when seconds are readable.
**12:01**
